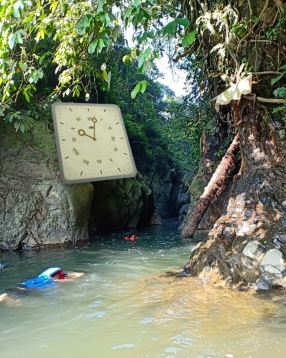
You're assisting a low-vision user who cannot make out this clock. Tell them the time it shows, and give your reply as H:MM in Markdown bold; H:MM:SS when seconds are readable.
**10:02**
